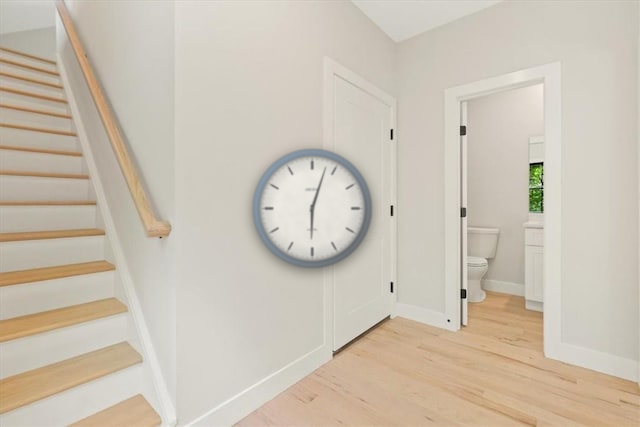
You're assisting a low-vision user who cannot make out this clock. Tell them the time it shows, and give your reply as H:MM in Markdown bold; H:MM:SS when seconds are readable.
**6:03**
